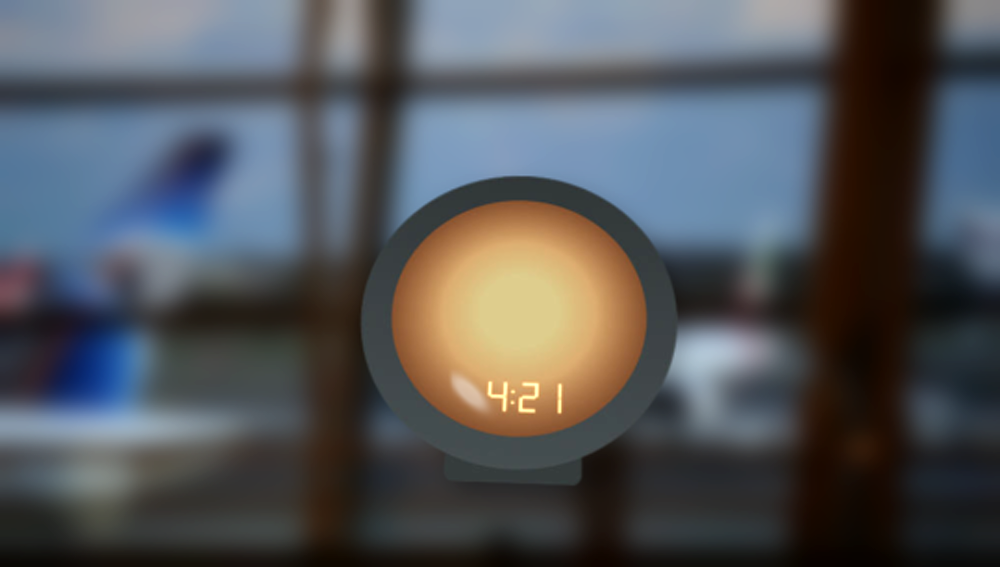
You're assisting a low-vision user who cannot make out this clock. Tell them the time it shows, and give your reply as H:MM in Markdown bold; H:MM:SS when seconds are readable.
**4:21**
